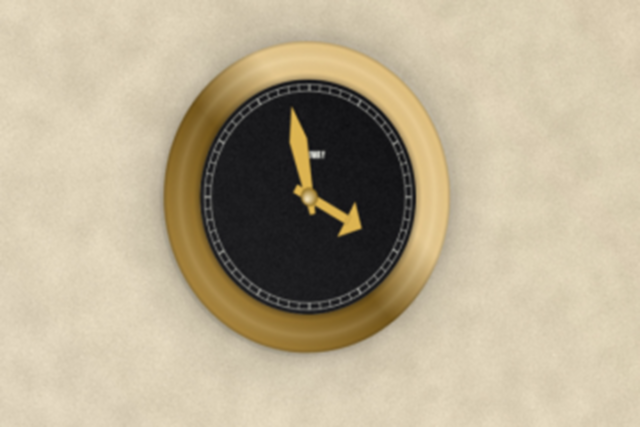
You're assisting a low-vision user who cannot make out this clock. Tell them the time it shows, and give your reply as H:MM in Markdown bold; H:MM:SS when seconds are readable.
**3:58**
